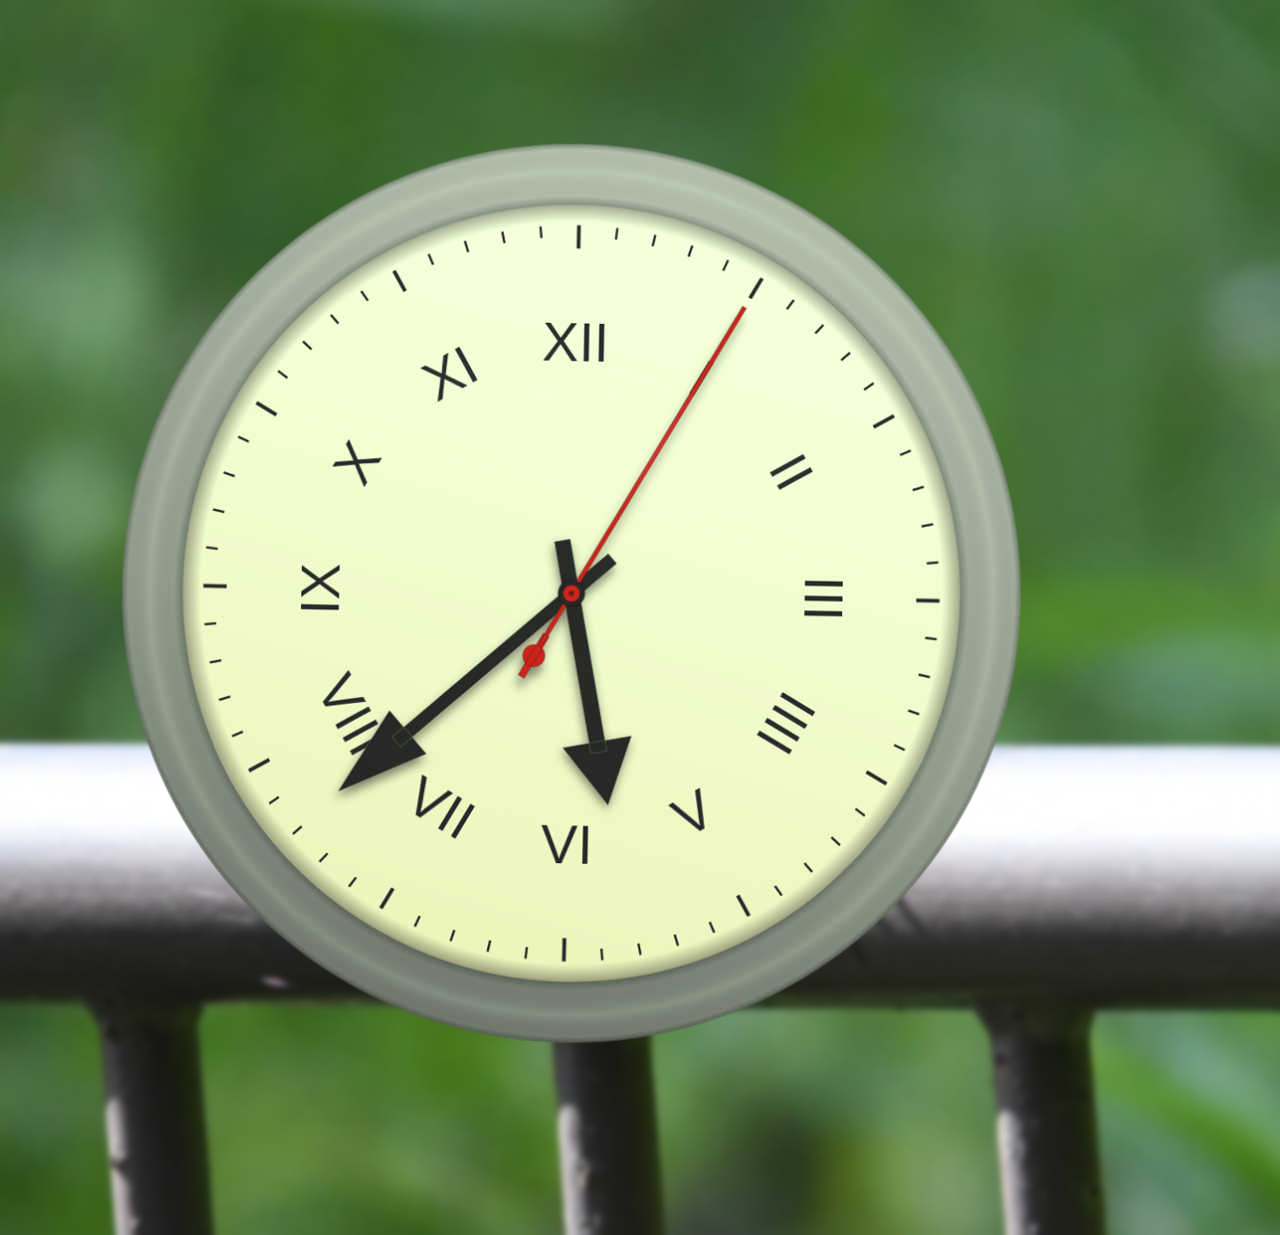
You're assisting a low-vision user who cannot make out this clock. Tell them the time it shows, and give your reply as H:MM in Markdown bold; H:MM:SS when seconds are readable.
**5:38:05**
